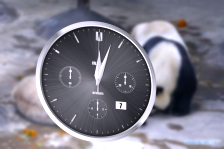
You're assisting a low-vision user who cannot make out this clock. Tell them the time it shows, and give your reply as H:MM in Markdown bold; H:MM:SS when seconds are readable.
**12:03**
